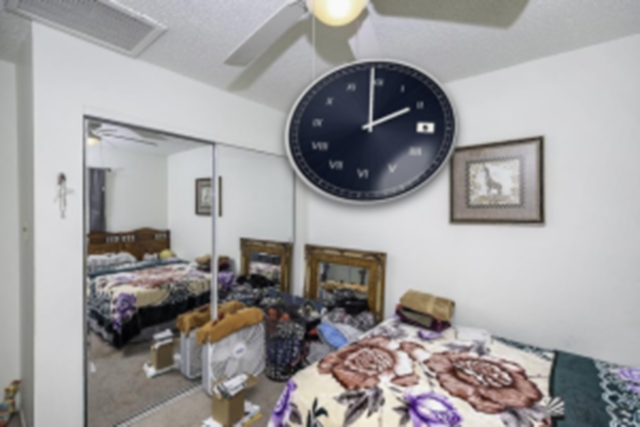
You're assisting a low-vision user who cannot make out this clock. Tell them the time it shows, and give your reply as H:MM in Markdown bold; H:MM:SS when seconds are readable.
**1:59**
